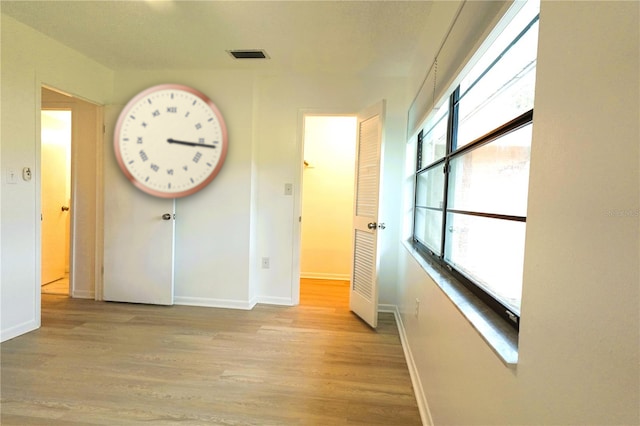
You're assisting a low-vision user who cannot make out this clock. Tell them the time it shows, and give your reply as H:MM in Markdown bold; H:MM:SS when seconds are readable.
**3:16**
